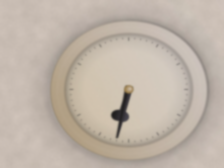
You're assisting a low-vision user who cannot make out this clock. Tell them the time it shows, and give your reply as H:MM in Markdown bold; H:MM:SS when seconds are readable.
**6:32**
